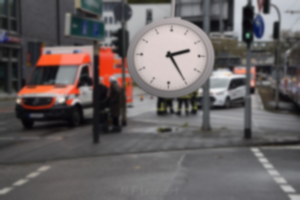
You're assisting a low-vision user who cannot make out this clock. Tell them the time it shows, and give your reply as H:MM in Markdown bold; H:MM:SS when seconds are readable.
**2:25**
